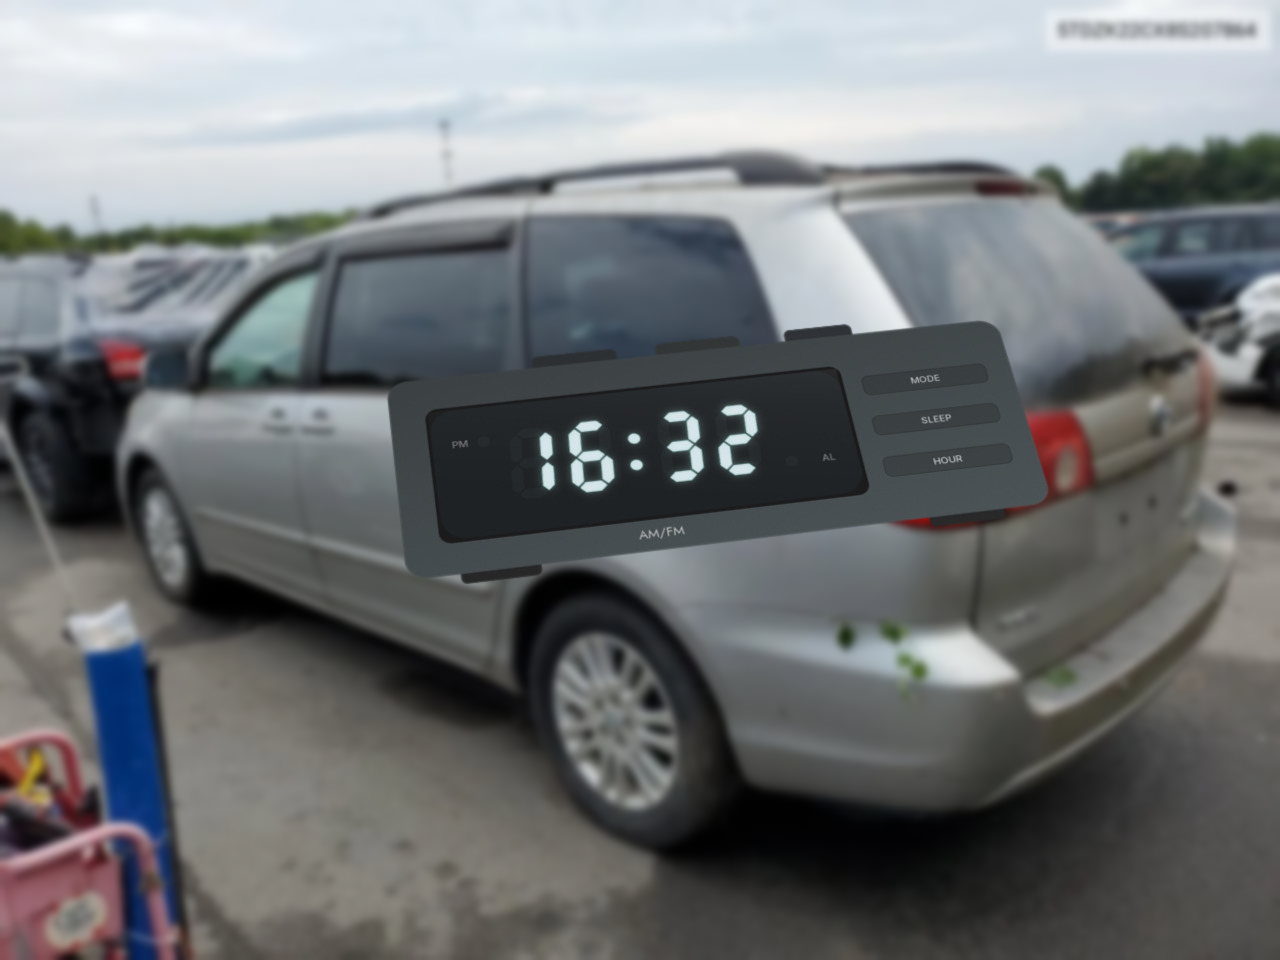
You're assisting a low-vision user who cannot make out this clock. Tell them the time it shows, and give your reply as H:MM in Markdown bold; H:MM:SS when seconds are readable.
**16:32**
